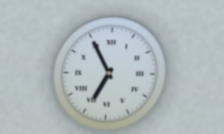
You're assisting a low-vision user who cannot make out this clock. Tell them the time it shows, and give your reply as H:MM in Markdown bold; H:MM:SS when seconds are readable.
**6:55**
